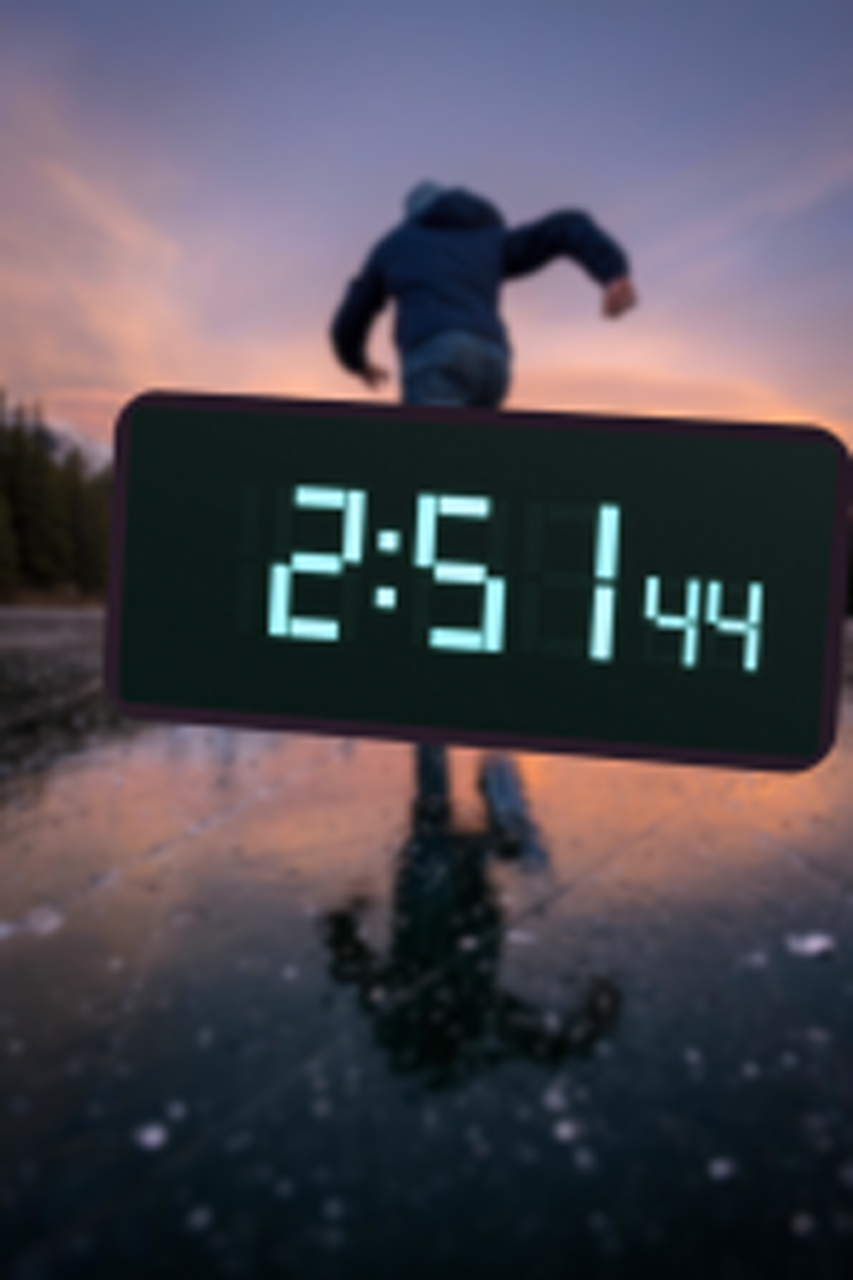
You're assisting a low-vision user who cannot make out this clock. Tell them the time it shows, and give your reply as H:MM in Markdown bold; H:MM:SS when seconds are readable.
**2:51:44**
